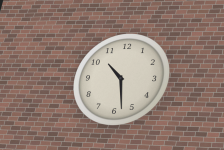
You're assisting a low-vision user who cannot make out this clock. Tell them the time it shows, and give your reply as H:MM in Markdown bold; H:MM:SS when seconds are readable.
**10:28**
